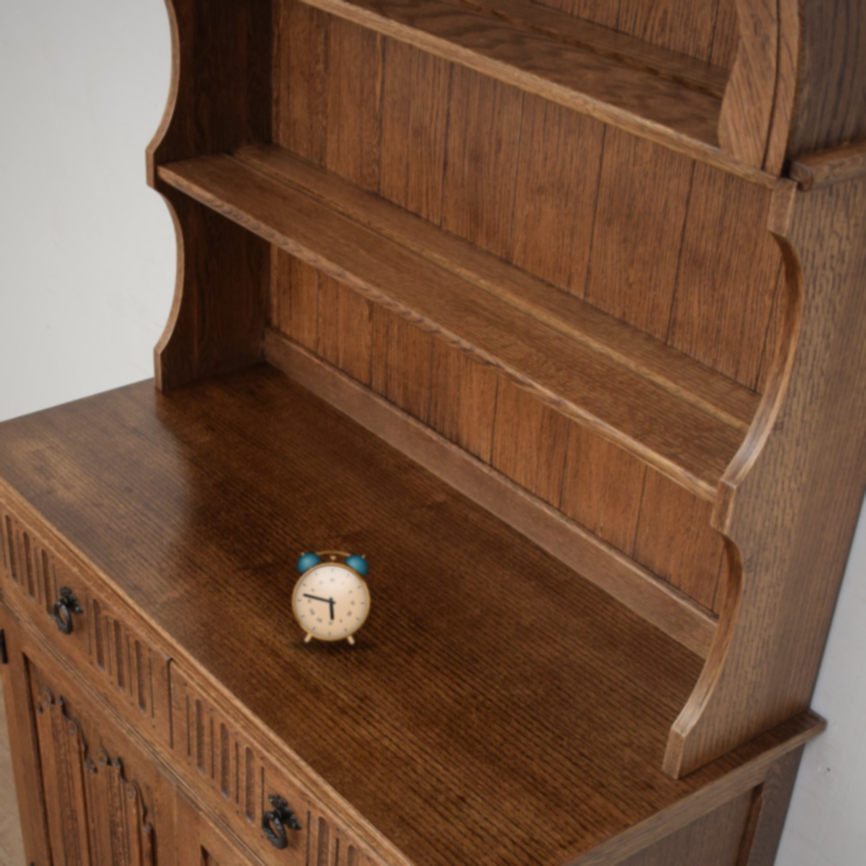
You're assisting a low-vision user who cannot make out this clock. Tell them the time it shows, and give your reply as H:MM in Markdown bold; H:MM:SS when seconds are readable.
**5:47**
